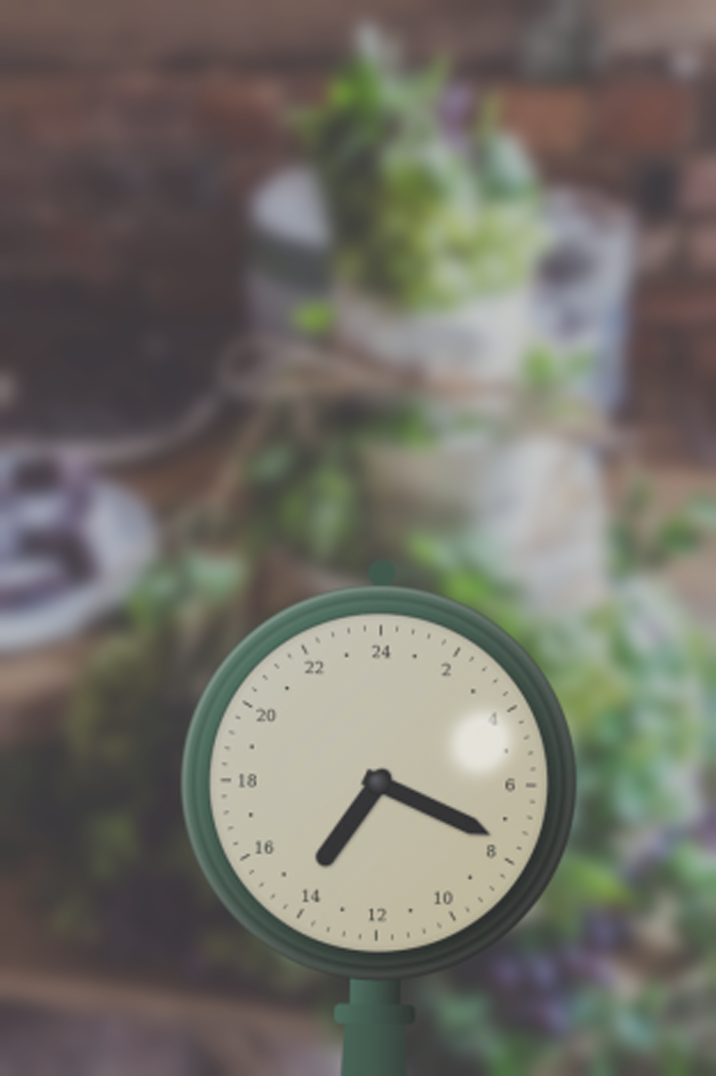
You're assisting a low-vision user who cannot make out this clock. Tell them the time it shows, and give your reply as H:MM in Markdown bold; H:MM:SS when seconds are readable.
**14:19**
